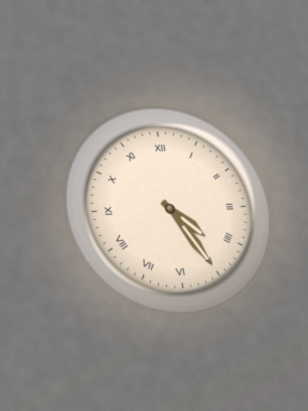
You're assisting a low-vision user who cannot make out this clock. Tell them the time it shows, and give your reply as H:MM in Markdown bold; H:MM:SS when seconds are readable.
**4:25**
